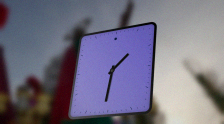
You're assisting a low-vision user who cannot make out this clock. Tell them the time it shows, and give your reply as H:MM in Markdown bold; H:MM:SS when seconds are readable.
**1:31**
